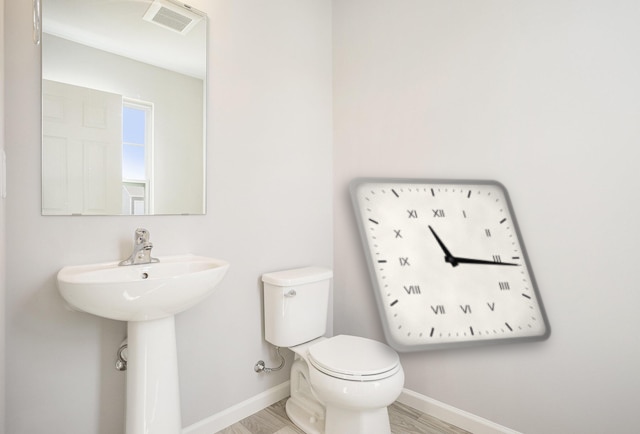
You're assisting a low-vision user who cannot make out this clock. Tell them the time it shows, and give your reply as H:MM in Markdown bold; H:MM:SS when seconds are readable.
**11:16**
